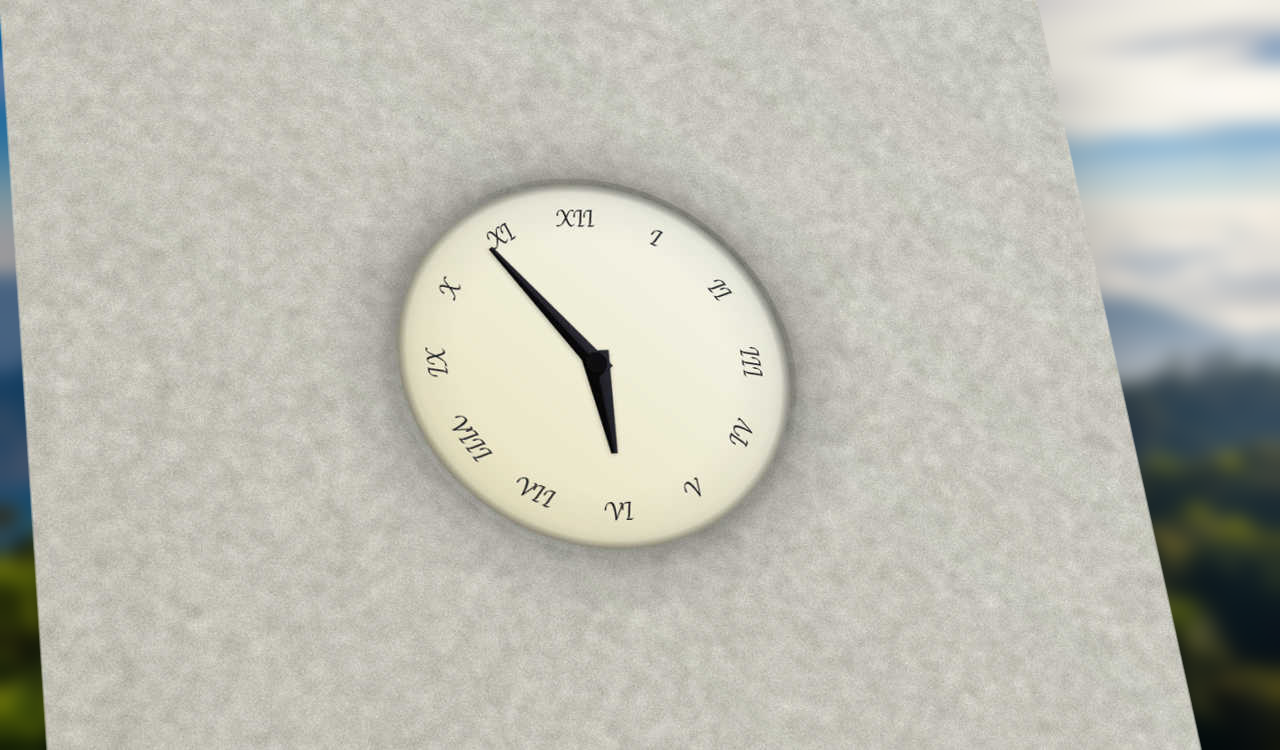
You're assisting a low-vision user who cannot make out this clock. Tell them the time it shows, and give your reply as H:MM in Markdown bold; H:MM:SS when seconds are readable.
**5:54**
